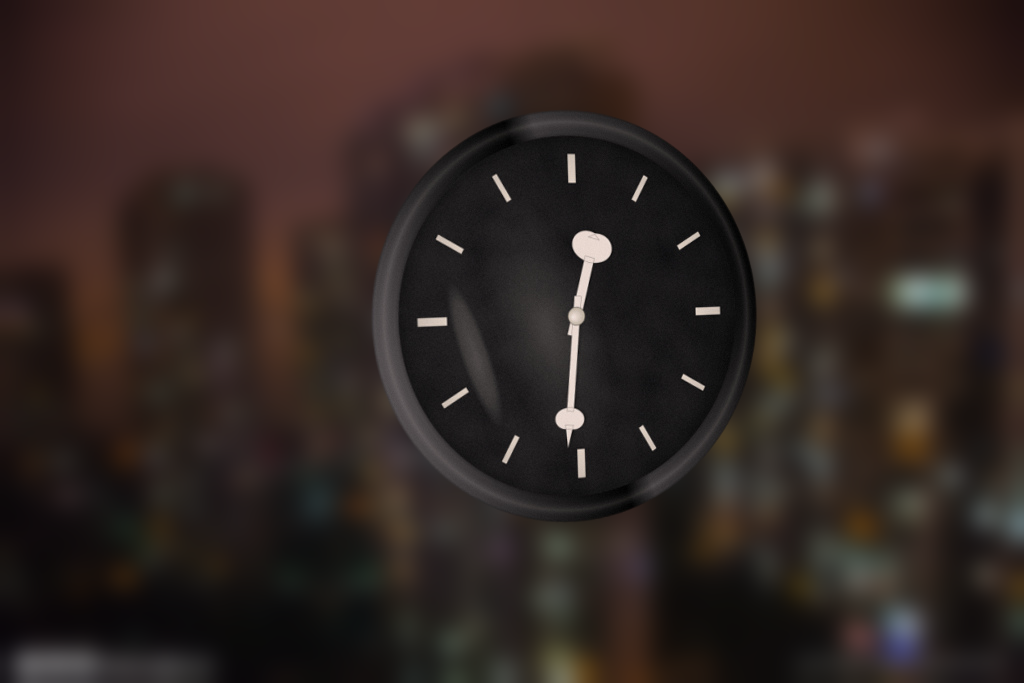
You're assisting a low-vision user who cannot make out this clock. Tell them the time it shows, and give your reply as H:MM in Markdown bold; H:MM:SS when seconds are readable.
**12:31**
